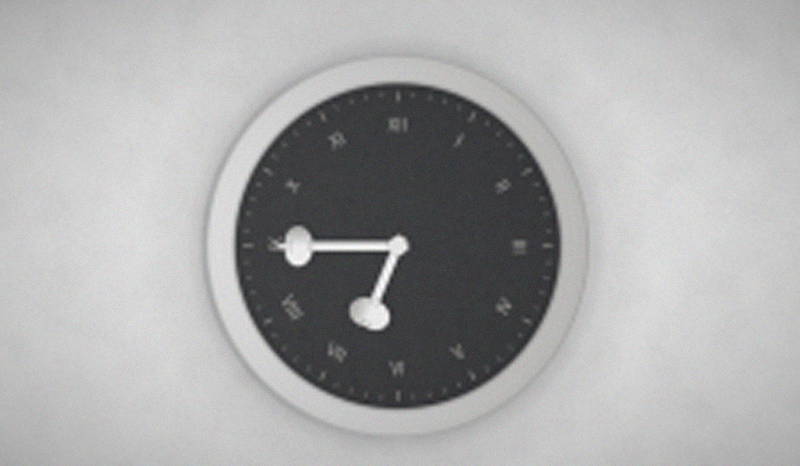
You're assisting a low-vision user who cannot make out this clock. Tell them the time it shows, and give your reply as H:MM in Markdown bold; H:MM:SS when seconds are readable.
**6:45**
